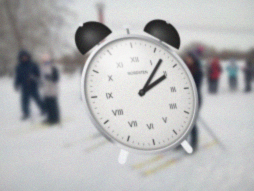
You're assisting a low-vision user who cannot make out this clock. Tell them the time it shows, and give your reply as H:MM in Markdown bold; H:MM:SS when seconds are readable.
**2:07**
